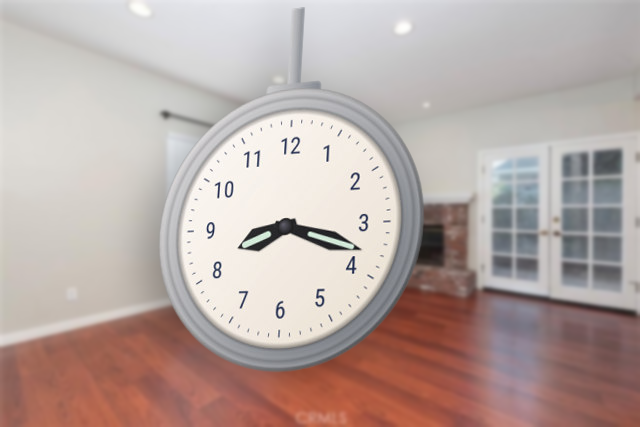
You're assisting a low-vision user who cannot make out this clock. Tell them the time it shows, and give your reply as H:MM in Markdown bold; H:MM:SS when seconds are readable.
**8:18**
